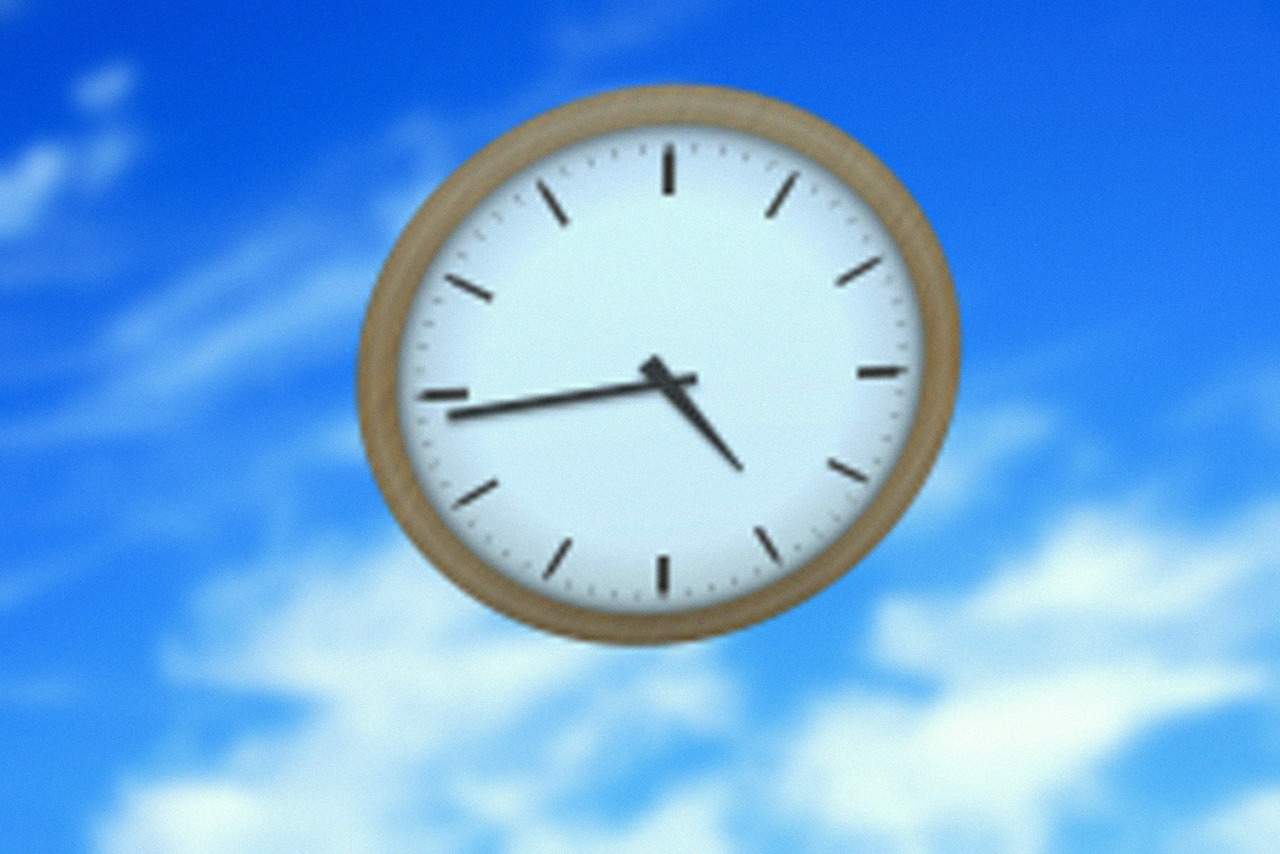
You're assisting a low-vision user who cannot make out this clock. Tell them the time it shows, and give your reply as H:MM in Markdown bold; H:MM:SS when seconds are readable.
**4:44**
